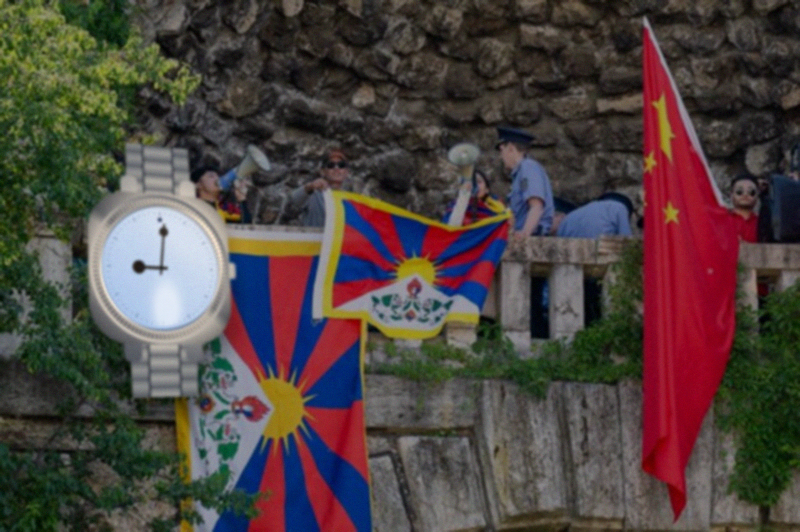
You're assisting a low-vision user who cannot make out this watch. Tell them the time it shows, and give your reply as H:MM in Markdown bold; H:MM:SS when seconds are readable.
**9:01**
